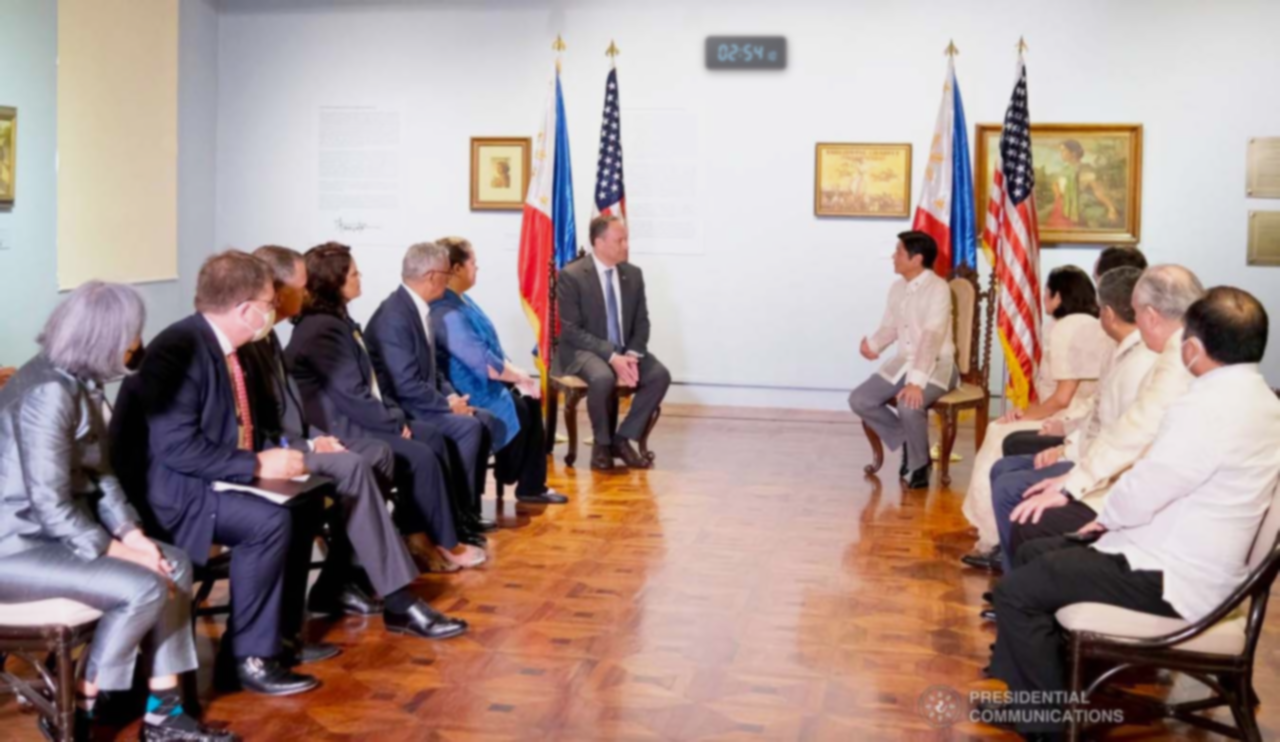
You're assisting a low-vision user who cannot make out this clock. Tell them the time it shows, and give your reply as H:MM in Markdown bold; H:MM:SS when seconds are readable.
**2:54**
